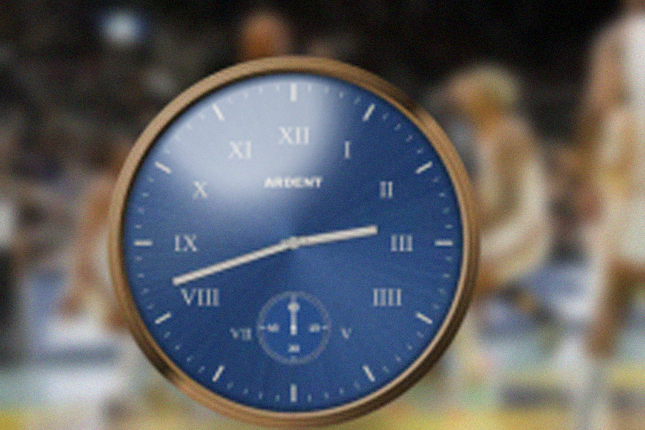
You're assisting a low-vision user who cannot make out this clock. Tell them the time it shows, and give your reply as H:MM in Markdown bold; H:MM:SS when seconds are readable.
**2:42**
